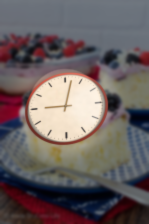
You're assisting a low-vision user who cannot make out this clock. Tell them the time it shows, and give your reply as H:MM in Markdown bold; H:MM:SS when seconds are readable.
**9:02**
